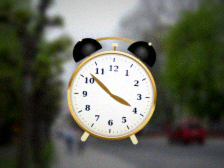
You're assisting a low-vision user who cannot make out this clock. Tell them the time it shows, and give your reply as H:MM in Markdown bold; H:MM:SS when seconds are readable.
**3:52**
